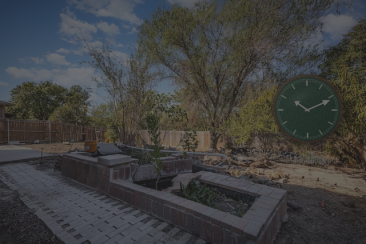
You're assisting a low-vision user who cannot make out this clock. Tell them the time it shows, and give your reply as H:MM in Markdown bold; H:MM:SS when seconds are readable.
**10:11**
